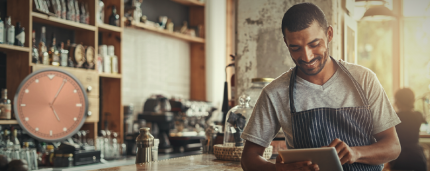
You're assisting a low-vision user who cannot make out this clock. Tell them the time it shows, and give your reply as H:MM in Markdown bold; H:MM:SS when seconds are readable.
**5:05**
